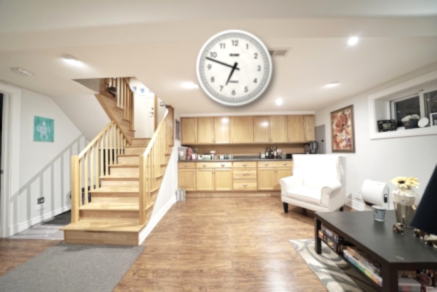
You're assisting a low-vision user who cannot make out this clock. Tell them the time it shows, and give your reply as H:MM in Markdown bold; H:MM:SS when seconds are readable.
**6:48**
